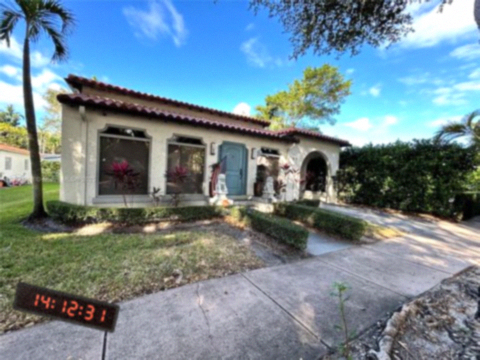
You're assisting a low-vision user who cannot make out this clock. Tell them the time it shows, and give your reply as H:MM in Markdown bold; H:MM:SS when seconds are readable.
**14:12:31**
